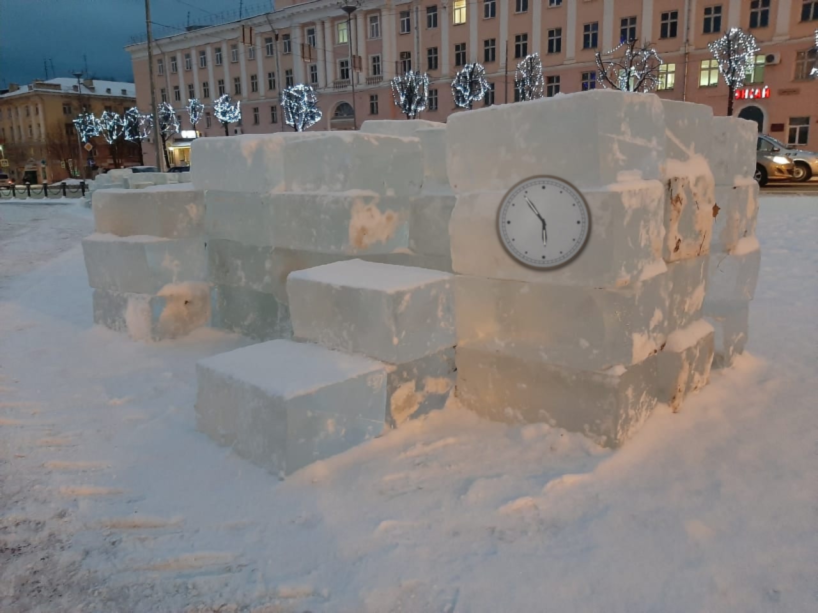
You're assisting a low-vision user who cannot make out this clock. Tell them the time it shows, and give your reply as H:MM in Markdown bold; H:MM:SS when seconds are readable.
**5:54**
